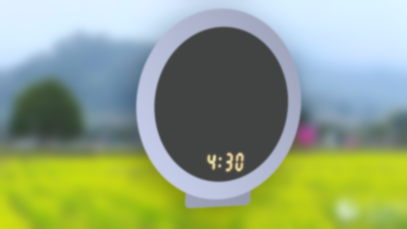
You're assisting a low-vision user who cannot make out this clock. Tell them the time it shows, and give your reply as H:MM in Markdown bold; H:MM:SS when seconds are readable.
**4:30**
